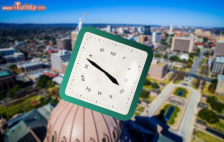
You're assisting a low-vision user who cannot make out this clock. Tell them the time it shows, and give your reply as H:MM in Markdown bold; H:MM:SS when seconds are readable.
**3:48**
